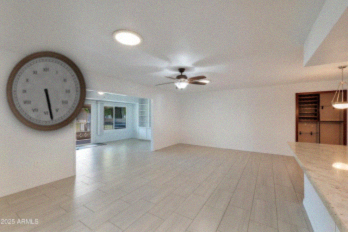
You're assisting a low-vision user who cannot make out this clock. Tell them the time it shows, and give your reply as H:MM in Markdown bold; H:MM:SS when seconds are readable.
**5:28**
